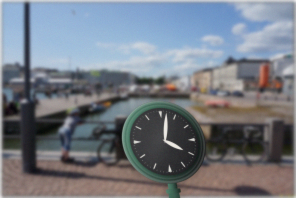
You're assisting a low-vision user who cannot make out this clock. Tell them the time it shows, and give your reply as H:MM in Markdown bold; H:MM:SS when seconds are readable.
**4:02**
